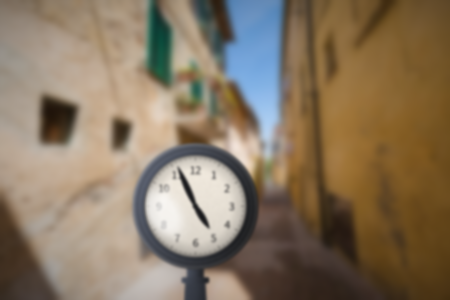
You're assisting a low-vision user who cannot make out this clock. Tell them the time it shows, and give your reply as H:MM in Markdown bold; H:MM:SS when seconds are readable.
**4:56**
